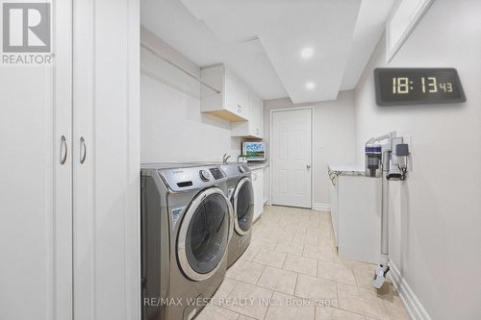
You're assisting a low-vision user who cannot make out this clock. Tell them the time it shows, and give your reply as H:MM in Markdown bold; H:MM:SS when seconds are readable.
**18:13:43**
